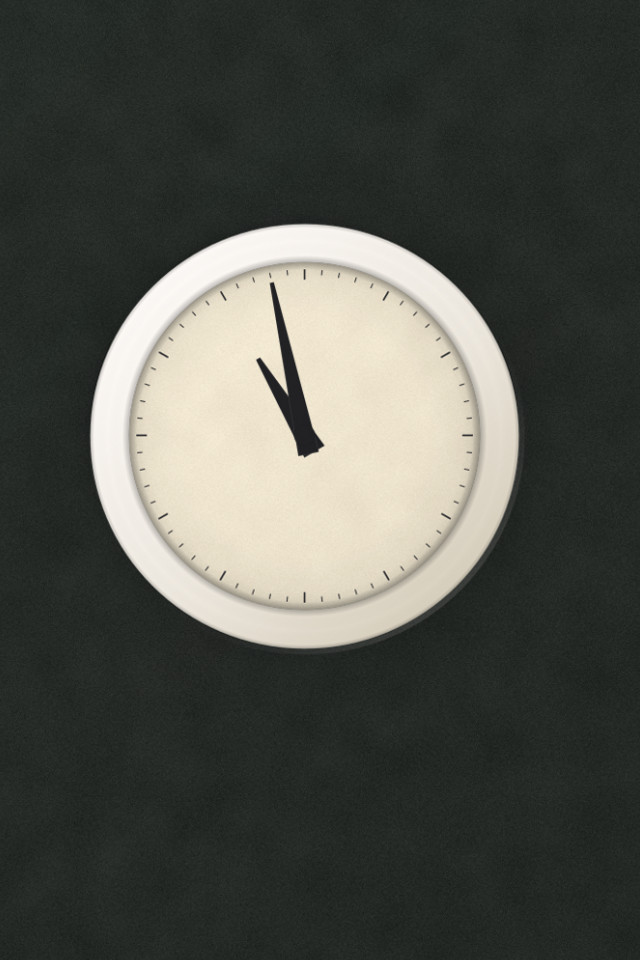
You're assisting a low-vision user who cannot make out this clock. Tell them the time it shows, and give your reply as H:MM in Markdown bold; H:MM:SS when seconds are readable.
**10:58**
